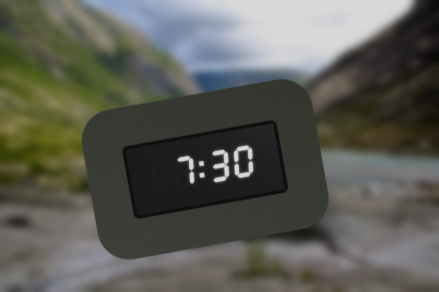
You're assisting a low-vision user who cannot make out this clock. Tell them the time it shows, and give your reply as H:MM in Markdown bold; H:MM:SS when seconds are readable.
**7:30**
